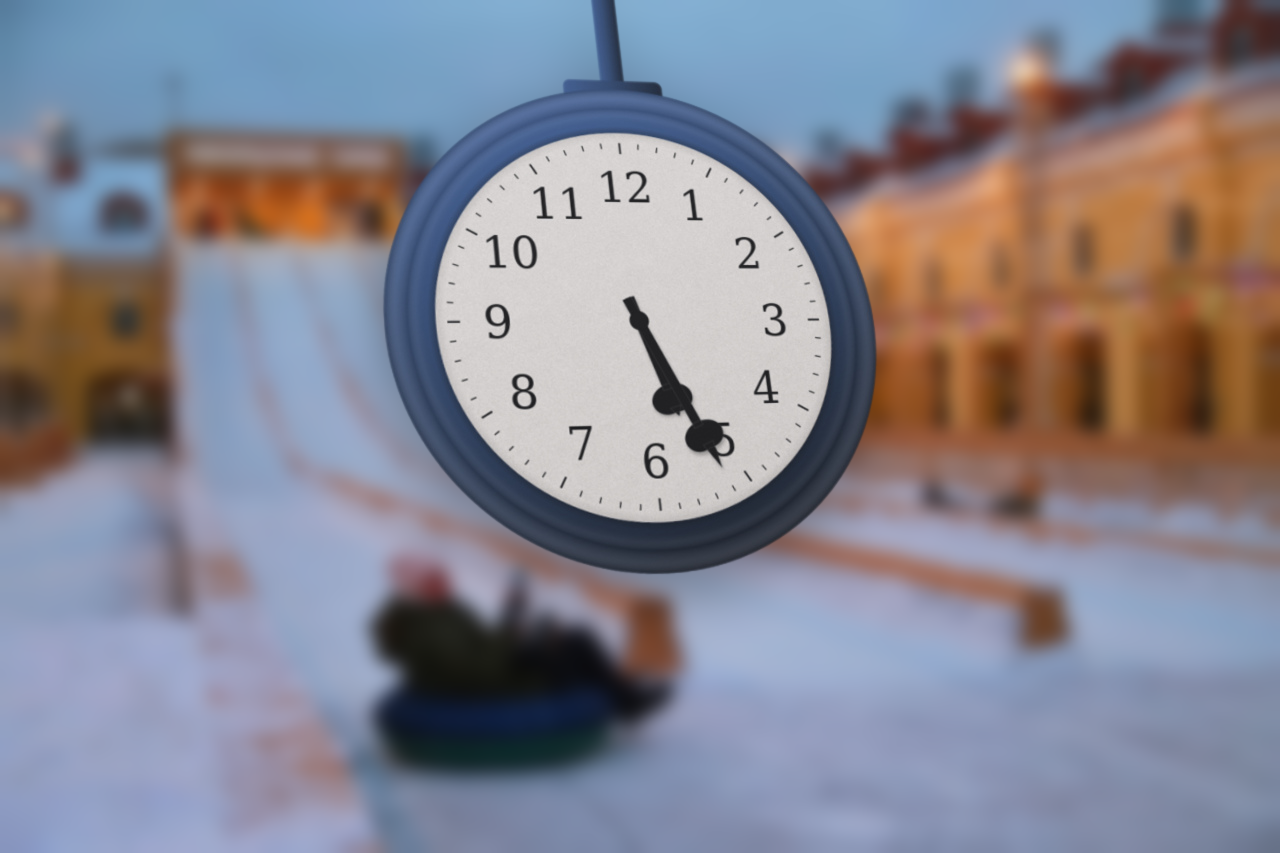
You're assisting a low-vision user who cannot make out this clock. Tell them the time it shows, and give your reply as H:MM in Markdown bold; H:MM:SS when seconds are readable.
**5:26**
